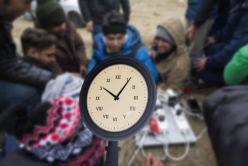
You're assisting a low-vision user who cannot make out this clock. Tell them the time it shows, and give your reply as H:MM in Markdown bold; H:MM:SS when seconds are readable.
**10:06**
